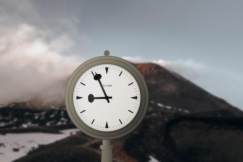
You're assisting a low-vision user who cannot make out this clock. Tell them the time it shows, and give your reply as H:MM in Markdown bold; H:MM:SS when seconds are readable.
**8:56**
